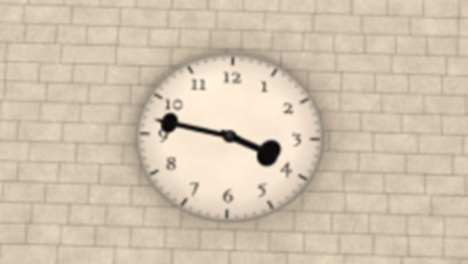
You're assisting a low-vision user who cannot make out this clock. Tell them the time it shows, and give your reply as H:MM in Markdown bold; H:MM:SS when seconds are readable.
**3:47**
